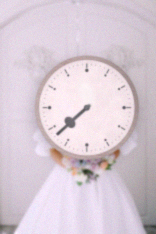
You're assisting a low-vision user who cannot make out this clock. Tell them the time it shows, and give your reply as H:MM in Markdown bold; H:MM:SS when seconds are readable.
**7:38**
